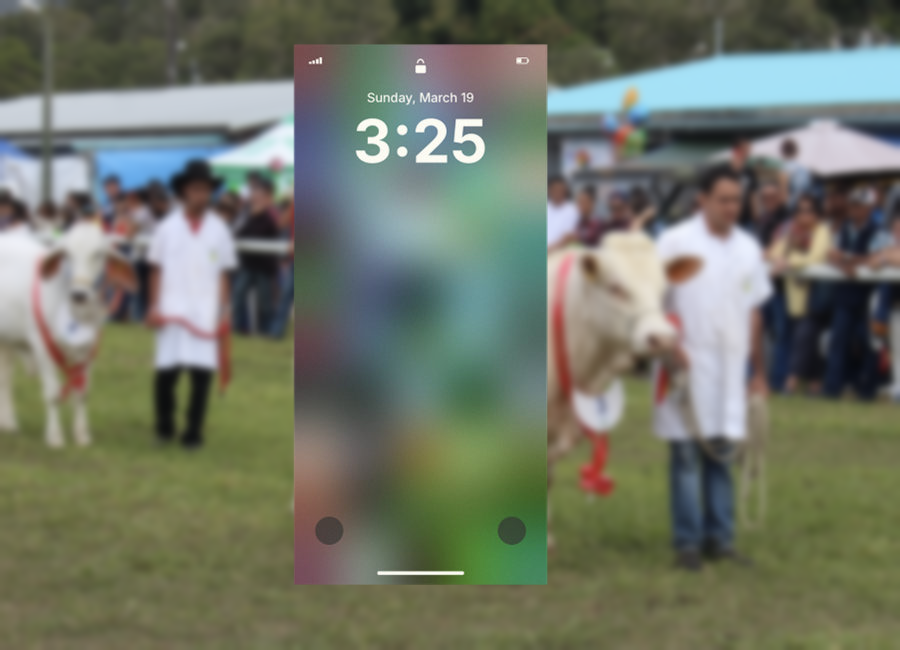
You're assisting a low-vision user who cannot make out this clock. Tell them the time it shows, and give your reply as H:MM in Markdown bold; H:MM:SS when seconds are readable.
**3:25**
